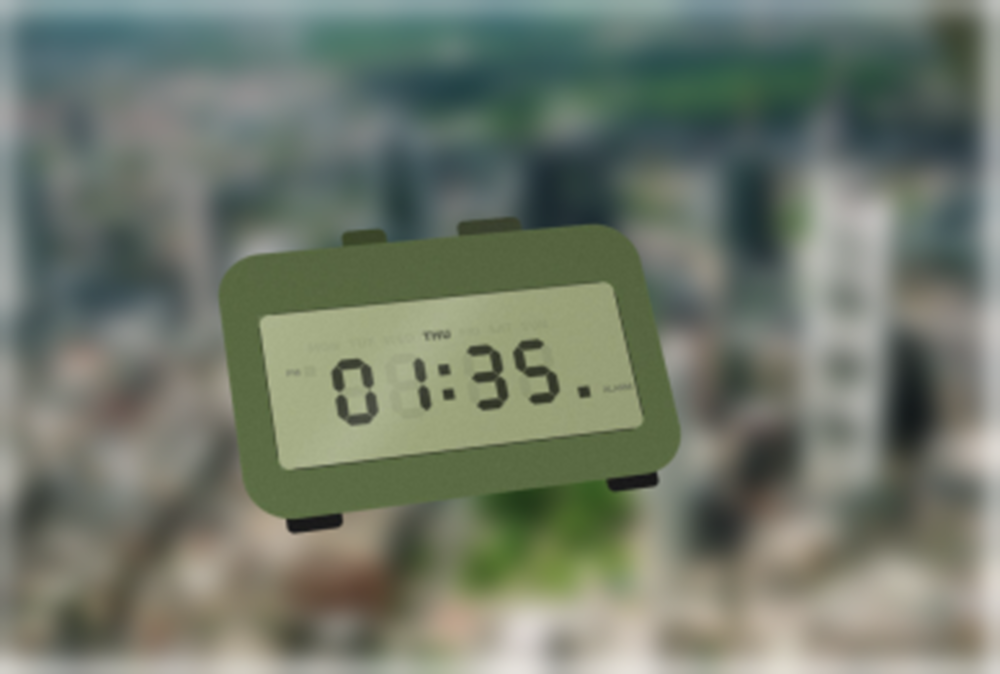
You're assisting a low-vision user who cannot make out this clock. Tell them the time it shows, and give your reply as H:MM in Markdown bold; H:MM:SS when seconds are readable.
**1:35**
